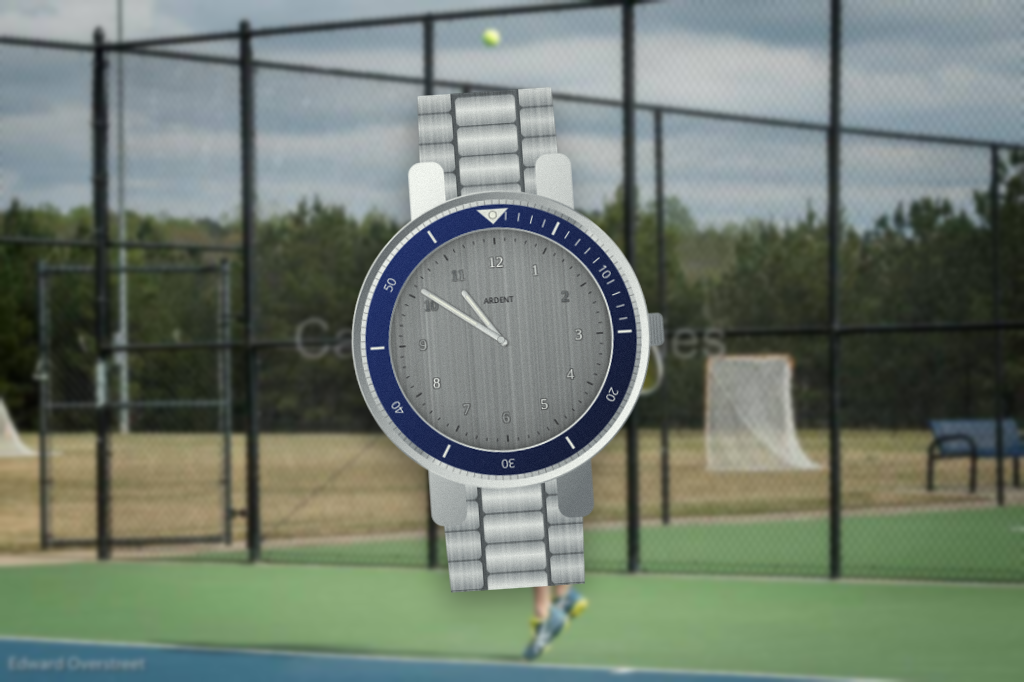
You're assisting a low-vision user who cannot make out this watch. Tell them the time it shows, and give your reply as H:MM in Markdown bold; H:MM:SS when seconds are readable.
**10:51**
